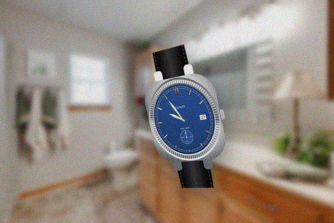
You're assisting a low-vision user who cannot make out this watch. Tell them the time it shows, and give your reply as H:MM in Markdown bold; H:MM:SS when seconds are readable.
**9:55**
